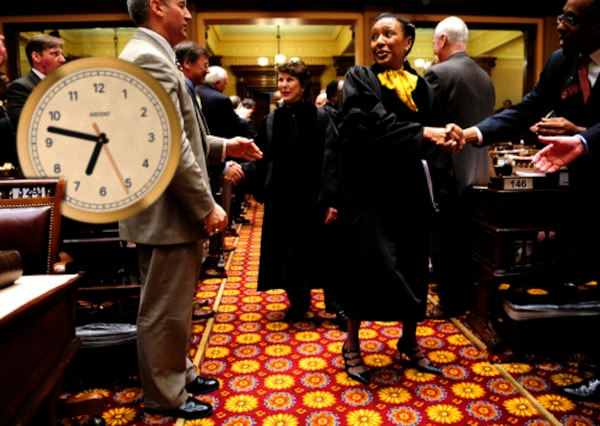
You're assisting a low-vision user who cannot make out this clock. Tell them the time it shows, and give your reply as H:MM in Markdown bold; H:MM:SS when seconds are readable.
**6:47:26**
